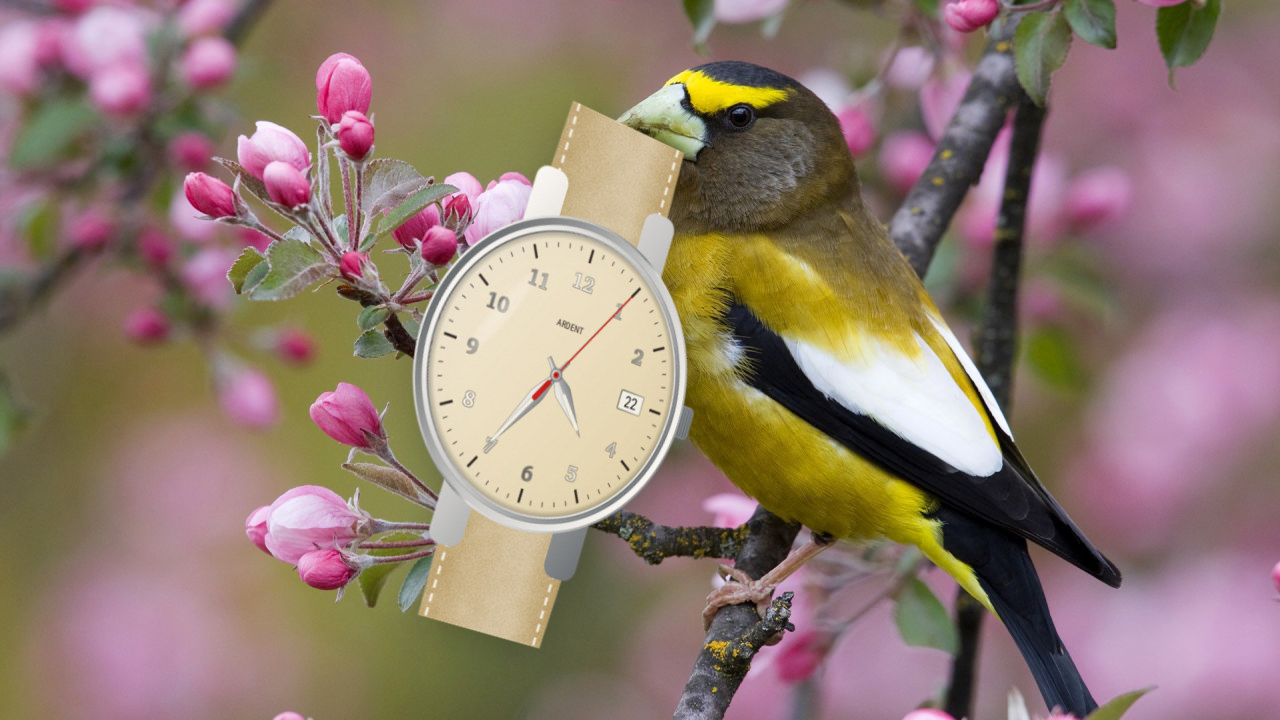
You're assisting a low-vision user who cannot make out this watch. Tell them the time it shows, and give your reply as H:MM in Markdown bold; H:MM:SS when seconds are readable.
**4:35:05**
